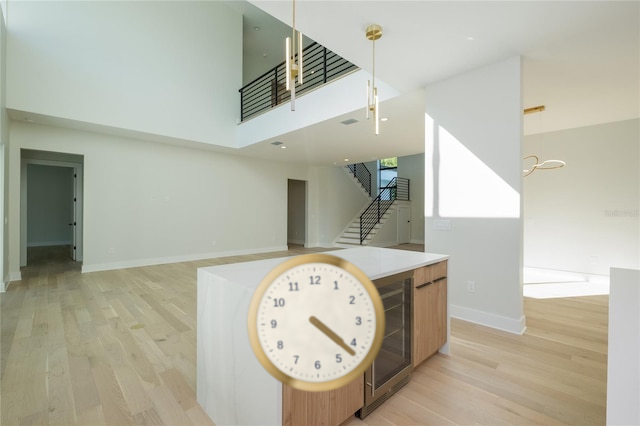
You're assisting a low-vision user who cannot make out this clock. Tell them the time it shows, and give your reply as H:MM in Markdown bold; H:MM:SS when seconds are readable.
**4:22**
